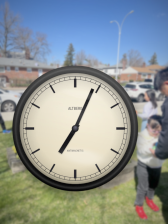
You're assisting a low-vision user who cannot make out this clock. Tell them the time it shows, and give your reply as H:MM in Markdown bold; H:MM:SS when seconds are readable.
**7:04**
